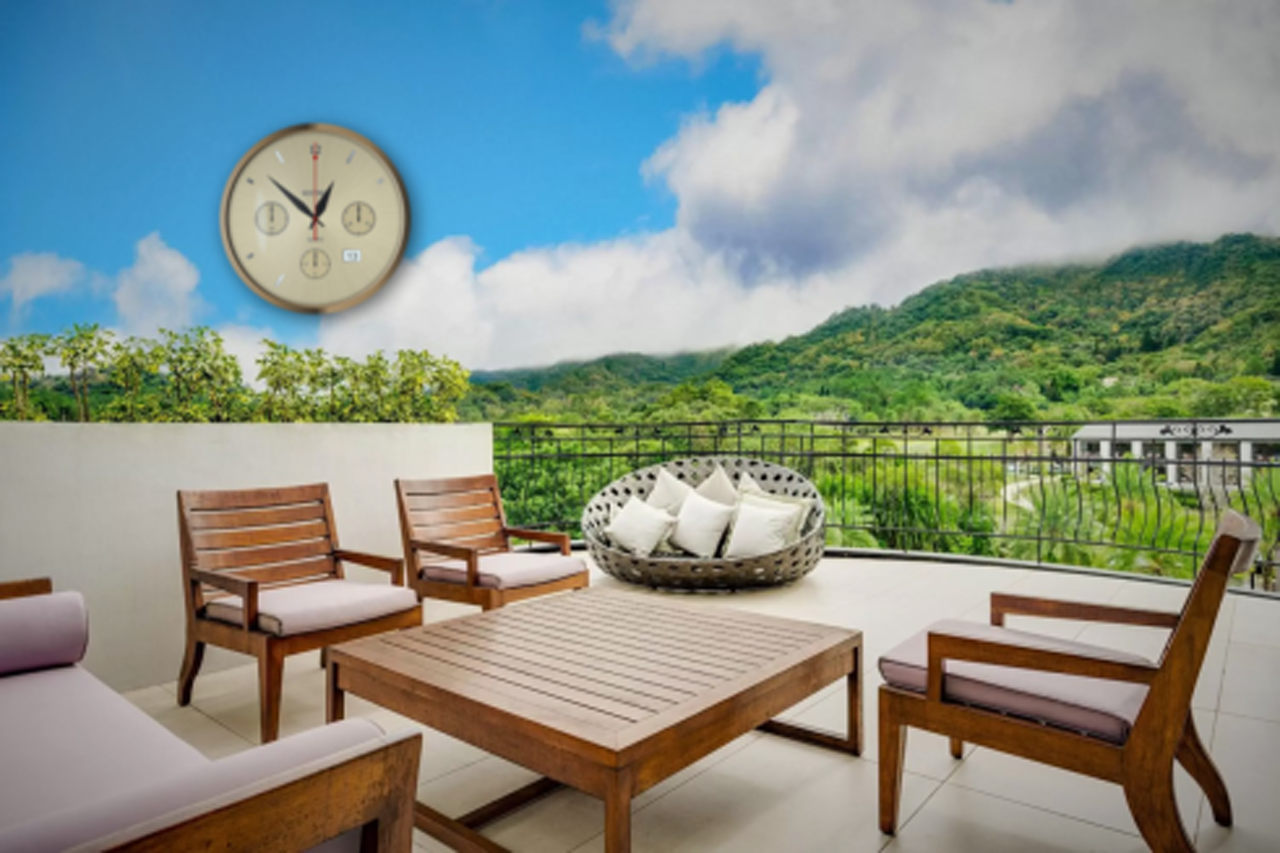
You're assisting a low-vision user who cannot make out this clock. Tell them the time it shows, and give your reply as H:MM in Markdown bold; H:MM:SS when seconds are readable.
**12:52**
